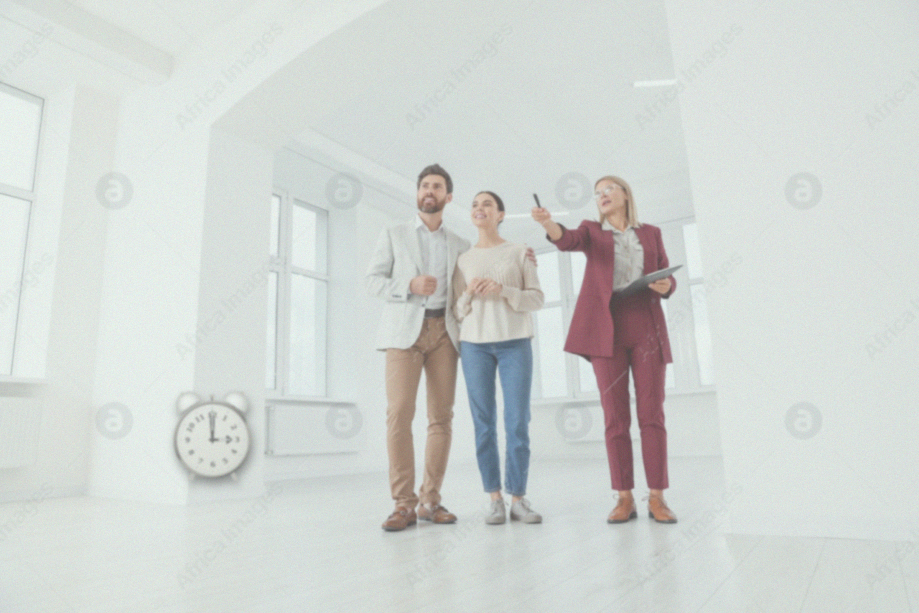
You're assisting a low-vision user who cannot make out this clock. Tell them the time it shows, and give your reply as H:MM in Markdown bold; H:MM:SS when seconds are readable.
**3:00**
